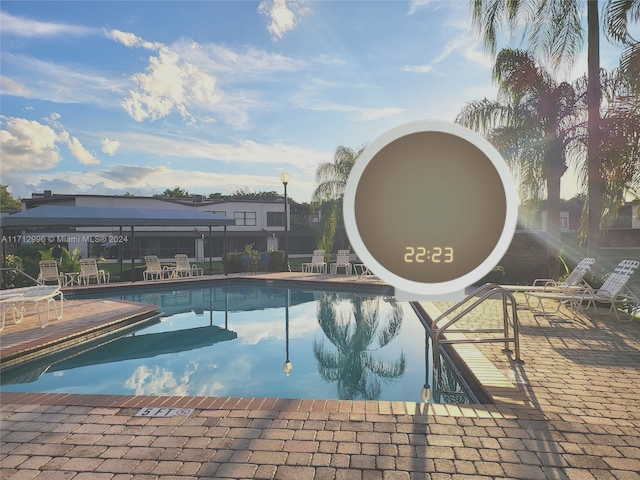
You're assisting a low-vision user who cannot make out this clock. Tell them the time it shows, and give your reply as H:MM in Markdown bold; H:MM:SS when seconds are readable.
**22:23**
